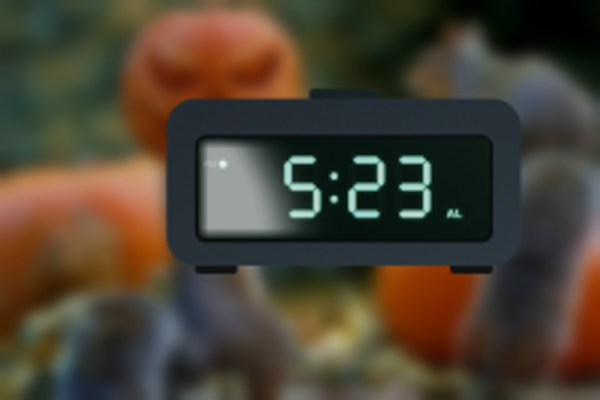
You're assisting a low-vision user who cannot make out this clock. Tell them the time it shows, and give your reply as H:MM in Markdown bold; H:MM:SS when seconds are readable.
**5:23**
